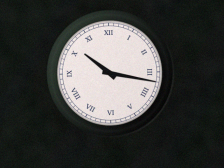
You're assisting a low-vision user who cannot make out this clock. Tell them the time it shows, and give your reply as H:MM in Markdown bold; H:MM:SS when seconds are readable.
**10:17**
